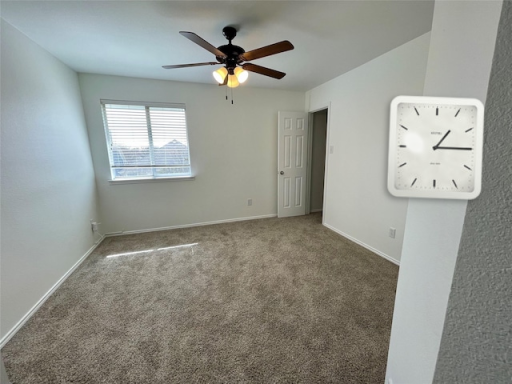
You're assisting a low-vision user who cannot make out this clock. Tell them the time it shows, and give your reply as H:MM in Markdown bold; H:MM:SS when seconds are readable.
**1:15**
